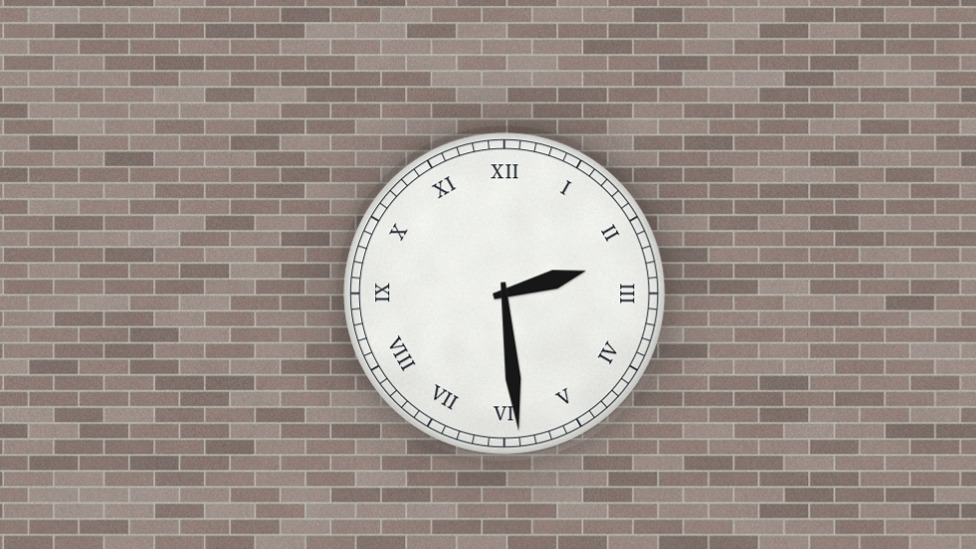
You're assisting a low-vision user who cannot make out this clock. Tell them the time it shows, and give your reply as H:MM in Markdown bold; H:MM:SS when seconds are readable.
**2:29**
